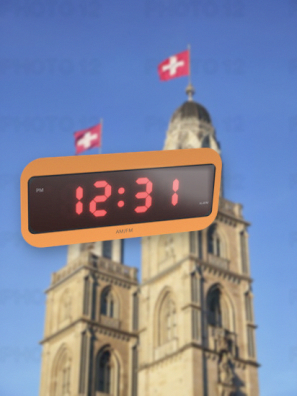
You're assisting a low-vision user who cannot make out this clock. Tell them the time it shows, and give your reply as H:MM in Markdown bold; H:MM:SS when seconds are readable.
**12:31**
